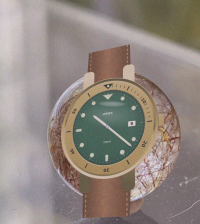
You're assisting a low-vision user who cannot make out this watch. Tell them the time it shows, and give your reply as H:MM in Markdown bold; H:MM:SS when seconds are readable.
**10:22**
